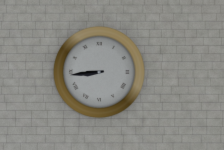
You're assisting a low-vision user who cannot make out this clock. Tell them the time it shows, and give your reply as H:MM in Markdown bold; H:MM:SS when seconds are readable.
**8:44**
